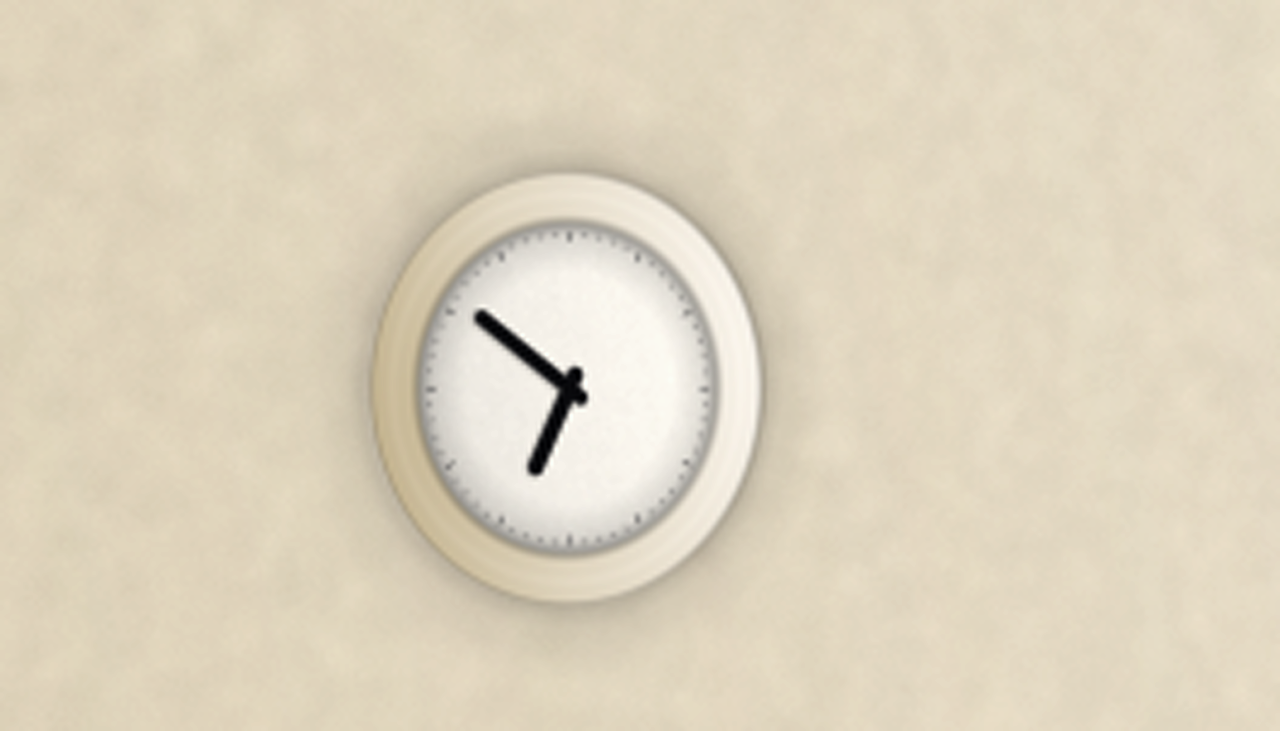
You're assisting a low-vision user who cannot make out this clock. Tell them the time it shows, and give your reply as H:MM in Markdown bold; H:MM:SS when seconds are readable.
**6:51**
